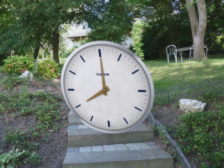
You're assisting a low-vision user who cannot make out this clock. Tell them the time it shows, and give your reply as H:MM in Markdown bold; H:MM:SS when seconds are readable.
**8:00**
